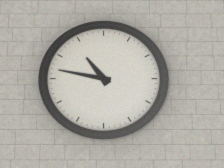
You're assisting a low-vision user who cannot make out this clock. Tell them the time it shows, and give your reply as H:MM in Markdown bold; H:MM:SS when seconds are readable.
**10:47**
